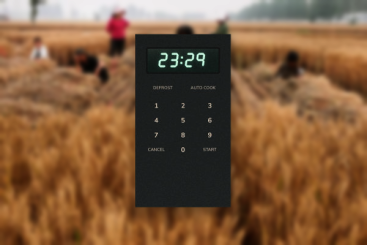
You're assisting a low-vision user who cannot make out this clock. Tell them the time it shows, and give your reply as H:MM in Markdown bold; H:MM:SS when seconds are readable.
**23:29**
